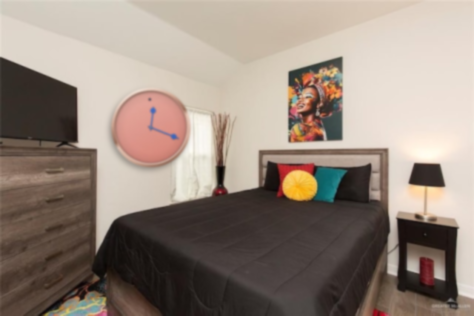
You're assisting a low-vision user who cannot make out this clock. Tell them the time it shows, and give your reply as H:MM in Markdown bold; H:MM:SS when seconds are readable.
**12:19**
